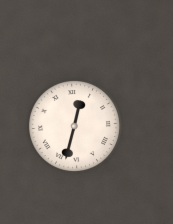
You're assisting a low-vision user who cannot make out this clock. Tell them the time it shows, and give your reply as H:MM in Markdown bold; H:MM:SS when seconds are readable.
**12:33**
